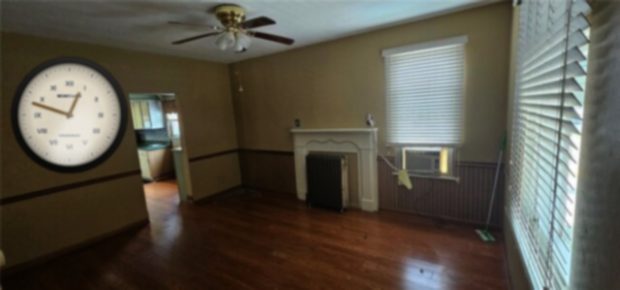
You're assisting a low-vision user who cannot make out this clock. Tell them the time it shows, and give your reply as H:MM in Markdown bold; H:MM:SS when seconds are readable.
**12:48**
